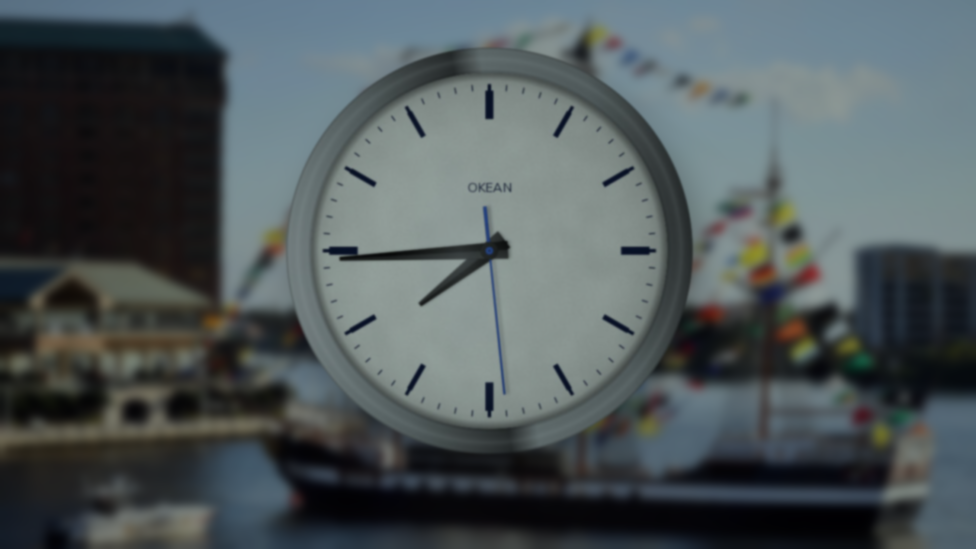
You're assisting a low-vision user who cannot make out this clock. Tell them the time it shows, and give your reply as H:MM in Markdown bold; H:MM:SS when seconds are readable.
**7:44:29**
